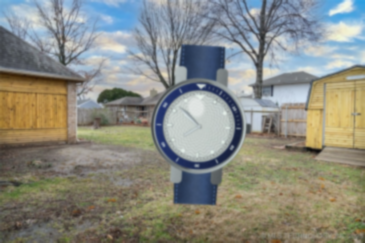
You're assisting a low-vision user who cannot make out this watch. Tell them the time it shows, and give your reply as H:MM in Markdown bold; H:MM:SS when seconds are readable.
**7:52**
